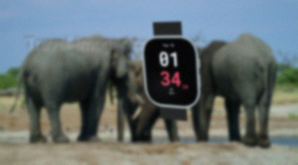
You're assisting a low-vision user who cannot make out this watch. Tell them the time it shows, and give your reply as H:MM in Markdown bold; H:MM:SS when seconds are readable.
**1:34**
